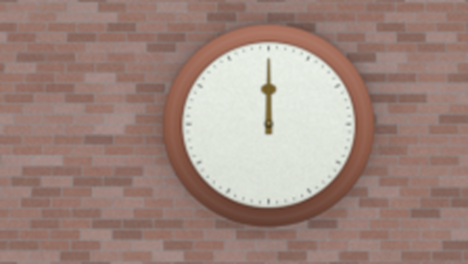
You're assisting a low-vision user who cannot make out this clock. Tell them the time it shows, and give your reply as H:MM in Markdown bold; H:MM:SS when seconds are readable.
**12:00**
